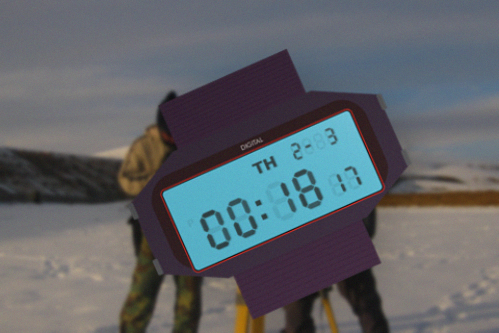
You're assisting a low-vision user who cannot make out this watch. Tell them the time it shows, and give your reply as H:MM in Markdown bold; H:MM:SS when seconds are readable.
**0:18:17**
